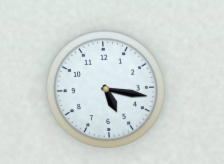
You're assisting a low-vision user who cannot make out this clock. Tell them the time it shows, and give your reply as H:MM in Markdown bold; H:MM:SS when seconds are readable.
**5:17**
